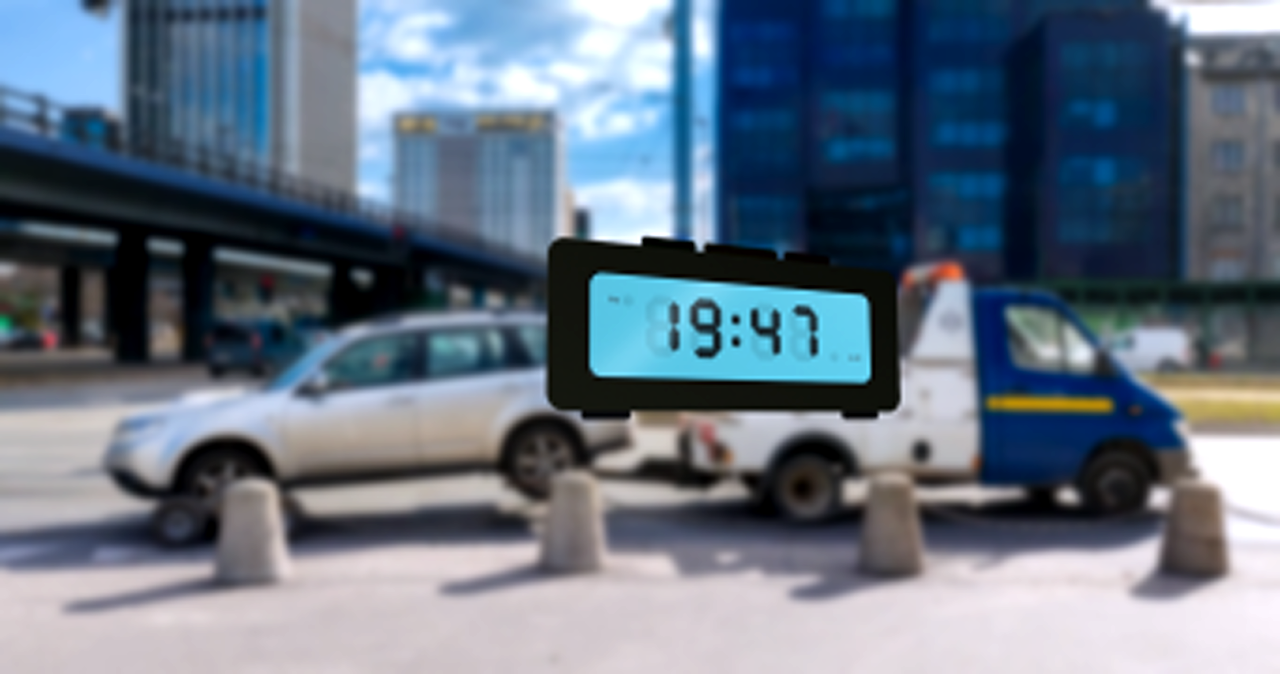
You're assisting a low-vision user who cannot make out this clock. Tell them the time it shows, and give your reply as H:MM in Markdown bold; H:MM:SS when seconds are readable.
**19:47**
